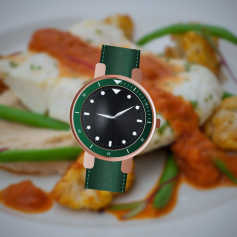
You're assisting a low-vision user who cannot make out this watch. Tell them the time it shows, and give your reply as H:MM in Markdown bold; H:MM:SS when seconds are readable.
**9:09**
